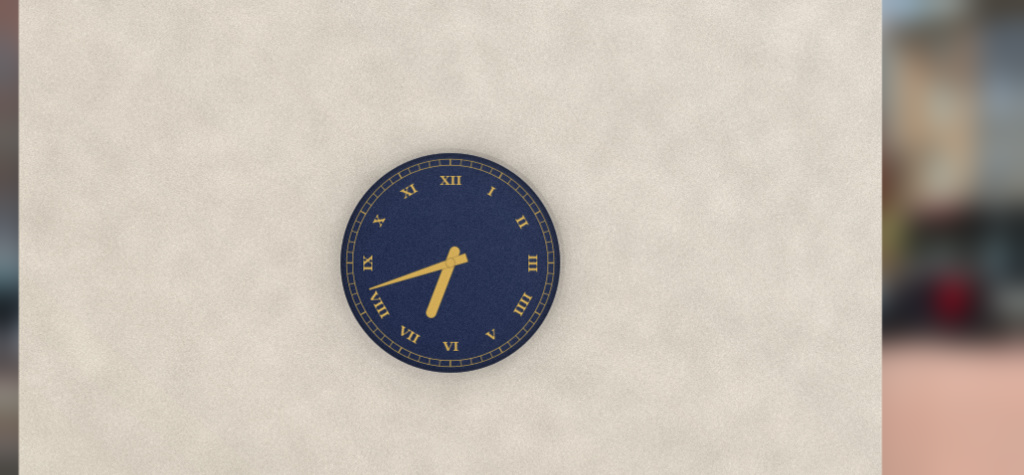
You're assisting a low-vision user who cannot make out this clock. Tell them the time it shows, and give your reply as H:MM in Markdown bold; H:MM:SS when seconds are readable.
**6:42**
